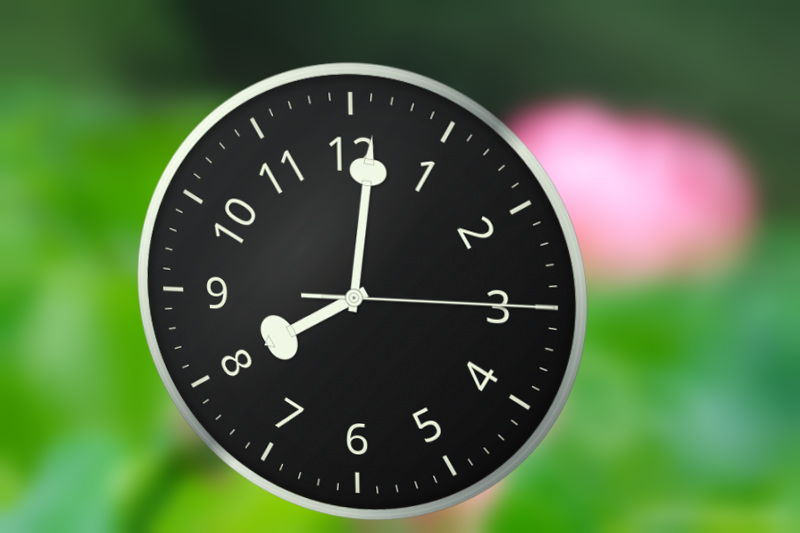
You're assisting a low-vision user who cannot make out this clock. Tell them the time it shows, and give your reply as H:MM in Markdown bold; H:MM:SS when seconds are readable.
**8:01:15**
